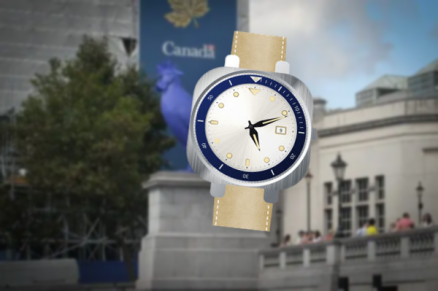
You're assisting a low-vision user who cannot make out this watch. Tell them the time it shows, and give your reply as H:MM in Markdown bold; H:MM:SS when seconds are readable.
**5:11**
